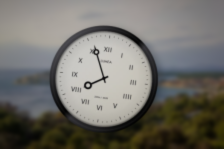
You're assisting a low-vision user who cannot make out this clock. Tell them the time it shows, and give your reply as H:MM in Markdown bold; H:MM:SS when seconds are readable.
**7:56**
